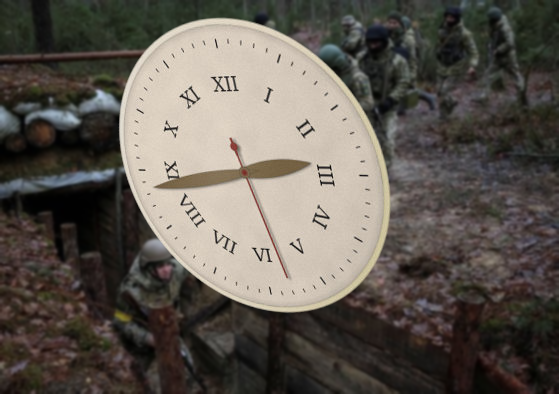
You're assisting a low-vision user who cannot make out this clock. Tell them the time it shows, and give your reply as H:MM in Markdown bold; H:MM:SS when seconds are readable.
**2:43:28**
